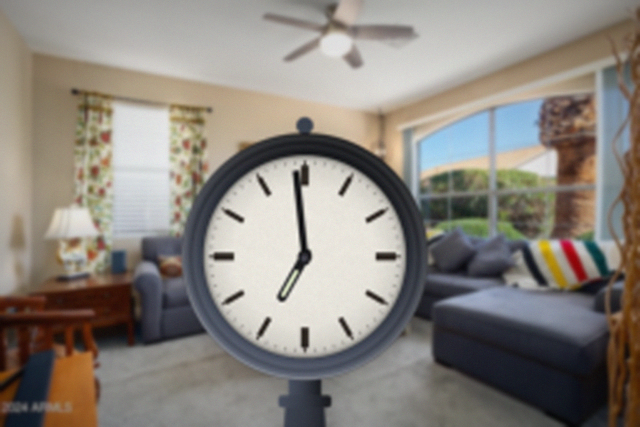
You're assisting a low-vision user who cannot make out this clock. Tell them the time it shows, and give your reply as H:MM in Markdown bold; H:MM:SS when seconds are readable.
**6:59**
